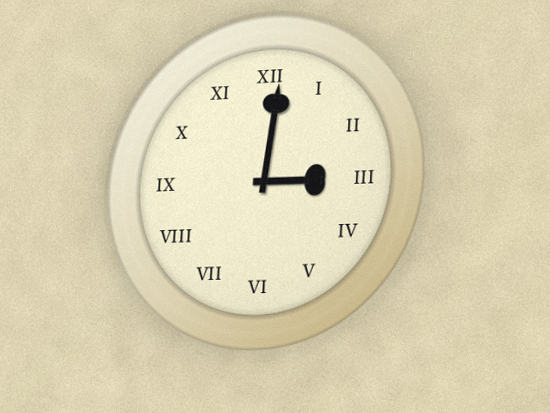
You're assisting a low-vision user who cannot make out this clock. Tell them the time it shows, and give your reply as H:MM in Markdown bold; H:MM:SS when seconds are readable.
**3:01**
